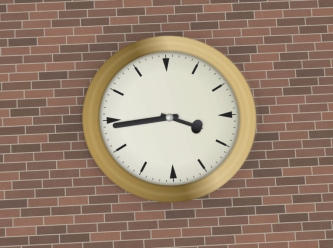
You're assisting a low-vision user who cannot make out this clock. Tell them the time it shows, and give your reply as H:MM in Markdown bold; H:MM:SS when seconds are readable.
**3:44**
